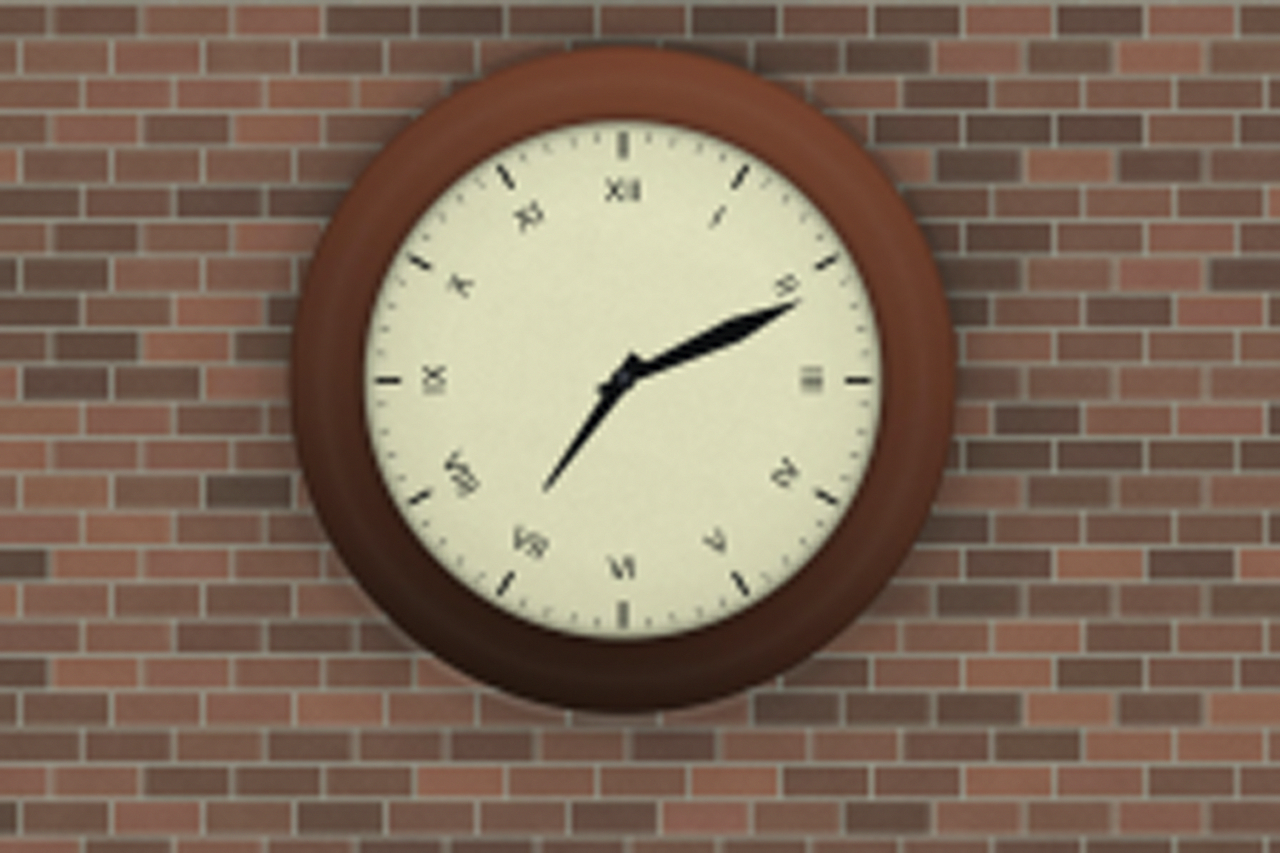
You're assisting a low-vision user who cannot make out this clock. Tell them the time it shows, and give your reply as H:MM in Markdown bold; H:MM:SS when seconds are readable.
**7:11**
